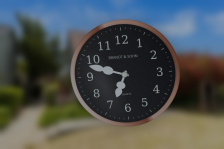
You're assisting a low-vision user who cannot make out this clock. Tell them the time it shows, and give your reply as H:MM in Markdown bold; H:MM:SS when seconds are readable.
**6:48**
